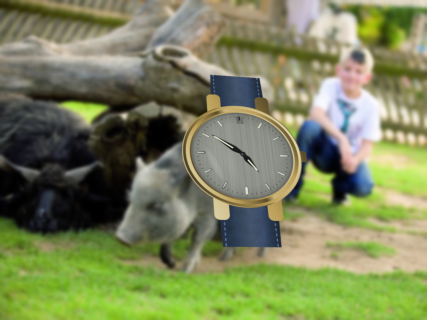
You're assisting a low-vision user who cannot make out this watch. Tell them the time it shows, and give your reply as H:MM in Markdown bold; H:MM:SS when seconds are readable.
**4:51**
